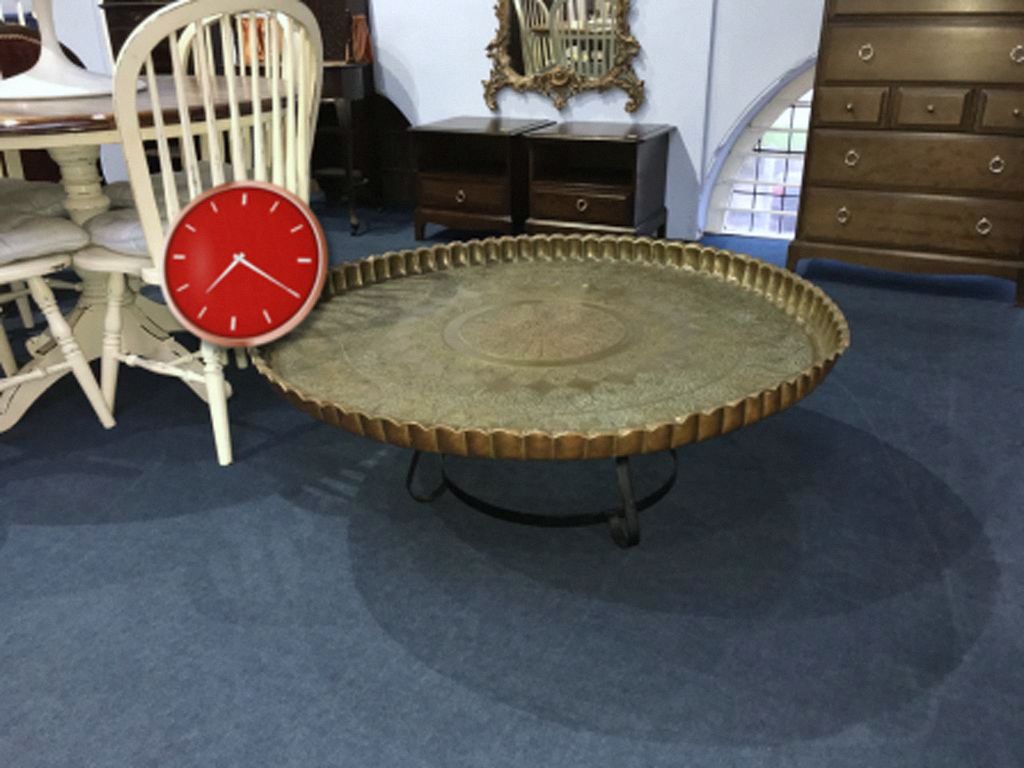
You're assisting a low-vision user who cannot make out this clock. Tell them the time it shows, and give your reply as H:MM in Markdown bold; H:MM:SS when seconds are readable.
**7:20**
